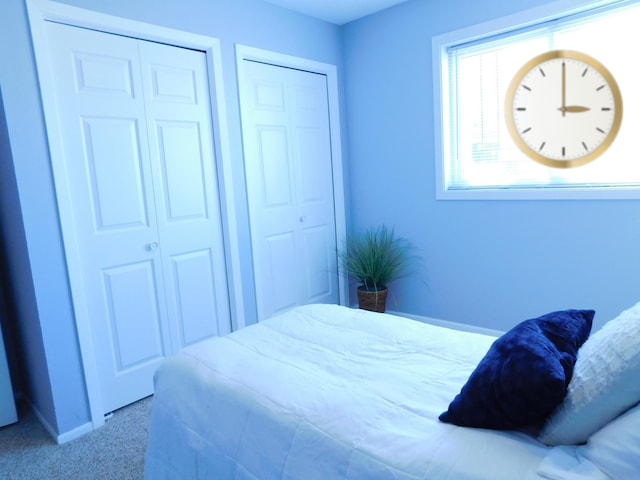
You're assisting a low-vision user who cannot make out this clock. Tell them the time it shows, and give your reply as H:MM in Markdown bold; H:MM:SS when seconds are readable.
**3:00**
